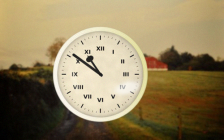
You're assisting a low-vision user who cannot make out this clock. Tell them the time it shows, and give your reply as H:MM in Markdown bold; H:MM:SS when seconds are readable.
**10:51**
